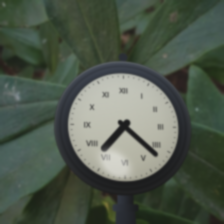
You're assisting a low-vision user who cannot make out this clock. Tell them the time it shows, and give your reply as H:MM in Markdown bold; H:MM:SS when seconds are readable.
**7:22**
